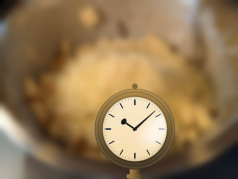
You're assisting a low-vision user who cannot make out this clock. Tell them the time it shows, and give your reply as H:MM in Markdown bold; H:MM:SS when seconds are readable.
**10:08**
